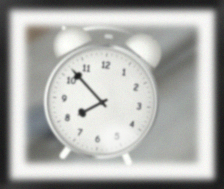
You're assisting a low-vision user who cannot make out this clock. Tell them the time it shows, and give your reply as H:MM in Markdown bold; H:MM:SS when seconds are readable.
**7:52**
